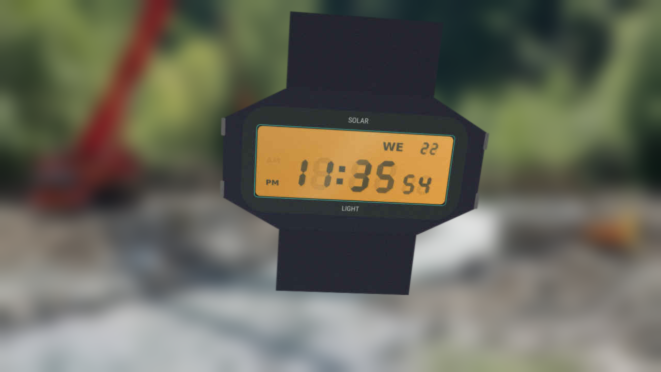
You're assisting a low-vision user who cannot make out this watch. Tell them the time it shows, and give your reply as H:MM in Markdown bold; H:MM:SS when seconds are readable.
**11:35:54**
